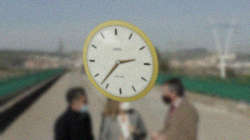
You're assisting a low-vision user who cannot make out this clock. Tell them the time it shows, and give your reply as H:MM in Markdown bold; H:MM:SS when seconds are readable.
**2:37**
